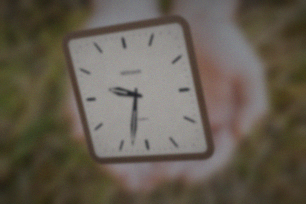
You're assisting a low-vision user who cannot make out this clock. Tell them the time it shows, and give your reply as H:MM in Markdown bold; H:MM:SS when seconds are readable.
**9:33**
